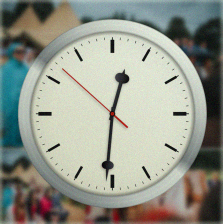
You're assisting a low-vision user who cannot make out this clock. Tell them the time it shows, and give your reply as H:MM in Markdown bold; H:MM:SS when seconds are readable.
**12:30:52**
